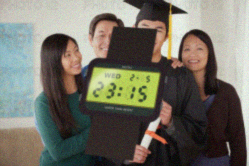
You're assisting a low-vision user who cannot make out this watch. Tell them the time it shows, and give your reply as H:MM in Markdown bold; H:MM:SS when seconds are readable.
**23:15**
